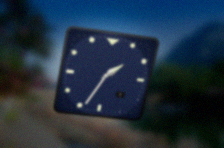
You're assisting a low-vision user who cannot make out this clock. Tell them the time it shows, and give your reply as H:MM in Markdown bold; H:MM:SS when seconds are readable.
**1:34**
